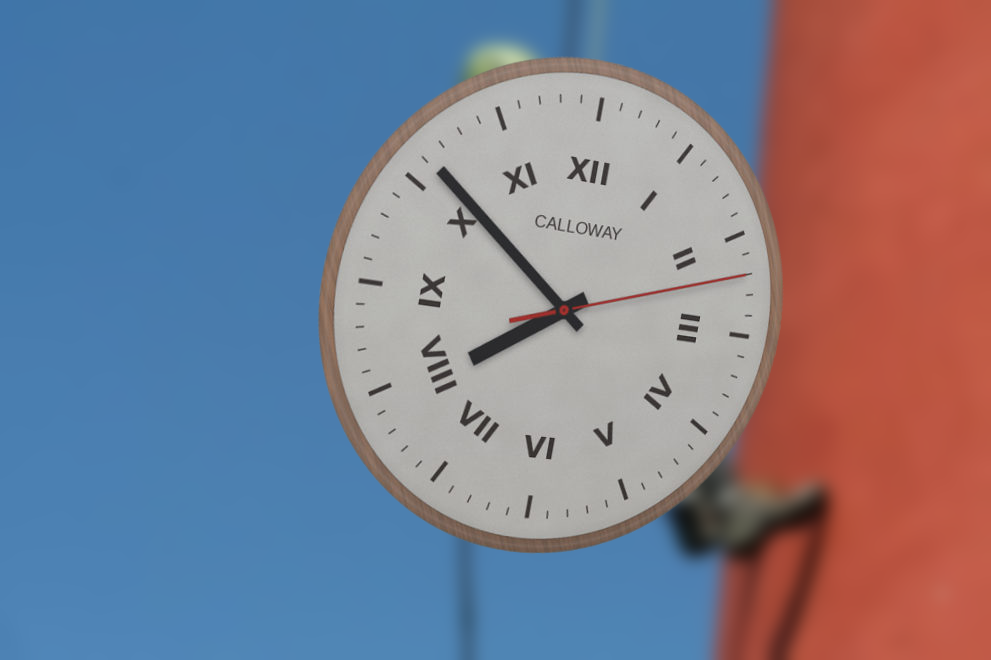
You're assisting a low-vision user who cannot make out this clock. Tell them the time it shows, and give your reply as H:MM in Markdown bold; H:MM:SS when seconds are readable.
**7:51:12**
